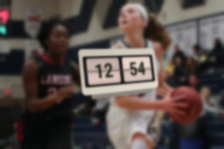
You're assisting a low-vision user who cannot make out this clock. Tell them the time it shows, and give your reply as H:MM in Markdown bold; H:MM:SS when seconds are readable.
**12:54**
